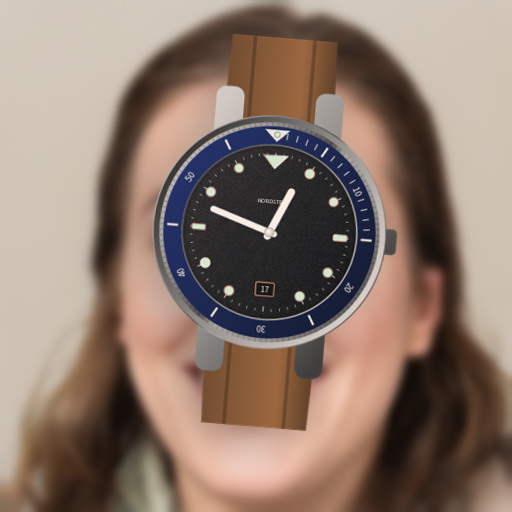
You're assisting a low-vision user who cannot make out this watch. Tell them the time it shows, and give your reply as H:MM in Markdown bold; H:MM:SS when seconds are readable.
**12:48**
